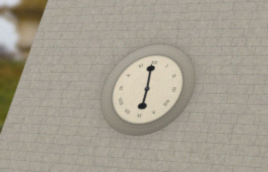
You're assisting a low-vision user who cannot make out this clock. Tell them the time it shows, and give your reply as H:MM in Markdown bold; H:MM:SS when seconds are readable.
**5:59**
